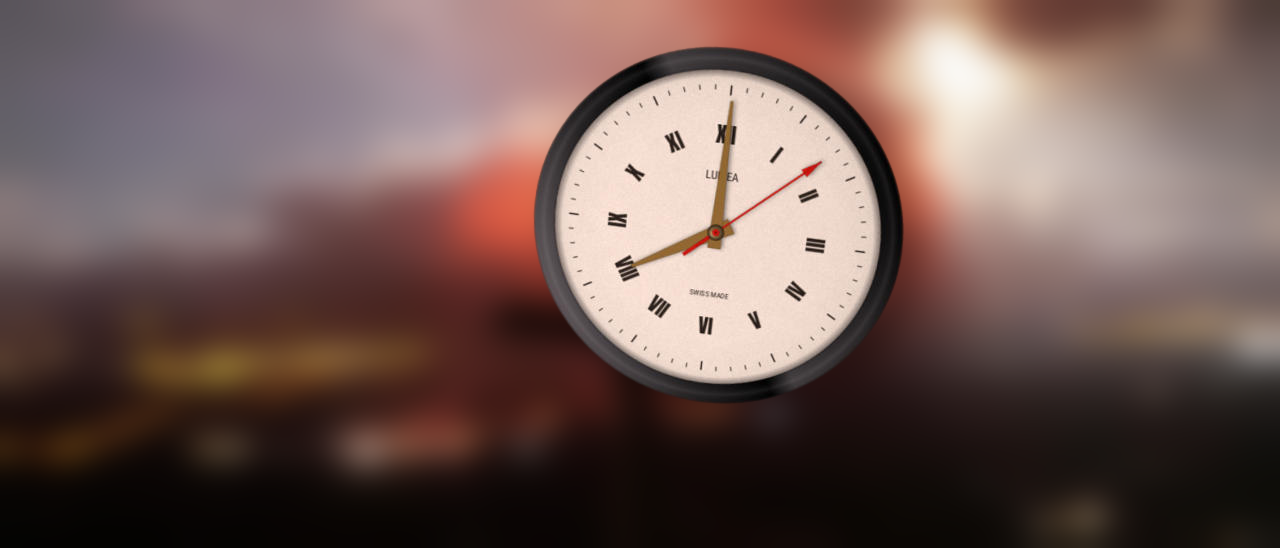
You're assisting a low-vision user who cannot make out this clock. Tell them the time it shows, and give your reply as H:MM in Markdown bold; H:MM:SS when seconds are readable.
**8:00:08**
